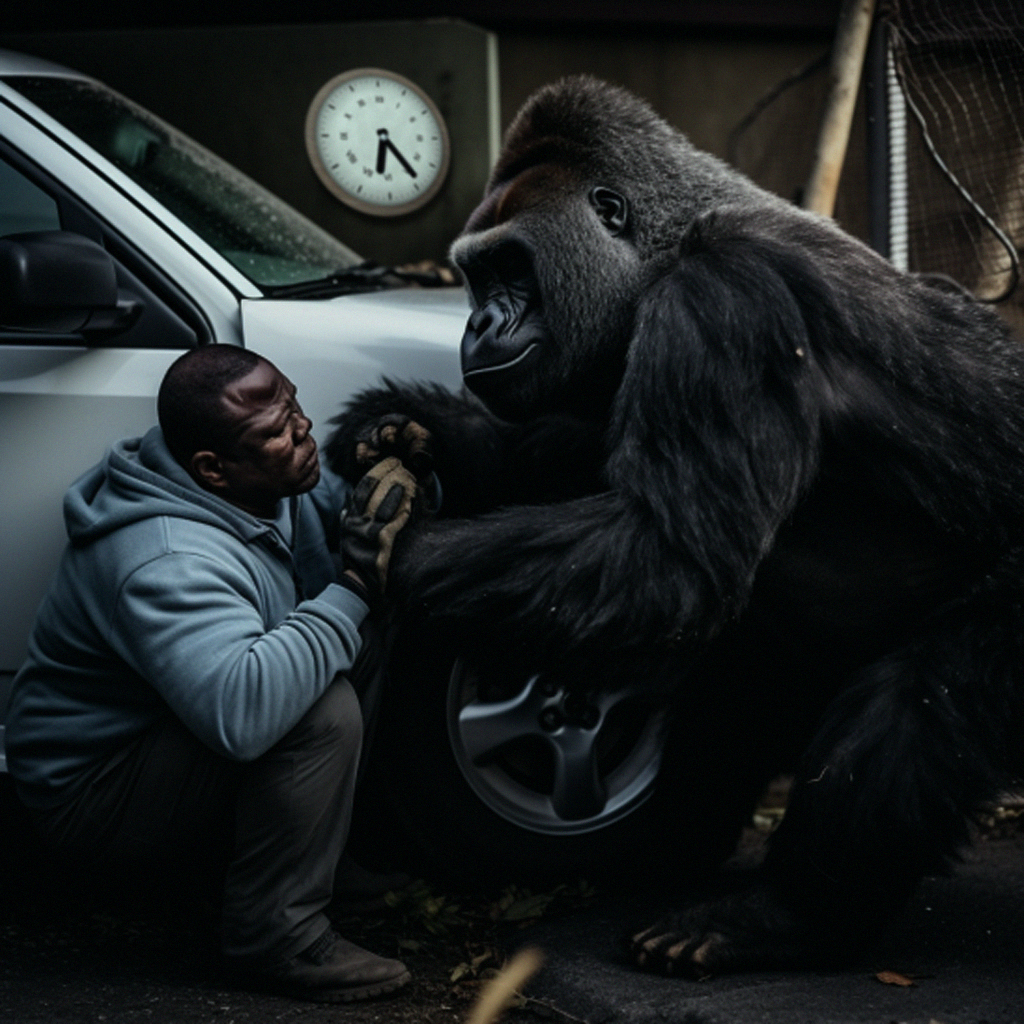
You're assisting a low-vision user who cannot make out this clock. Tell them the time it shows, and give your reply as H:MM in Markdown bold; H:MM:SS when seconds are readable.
**6:24**
